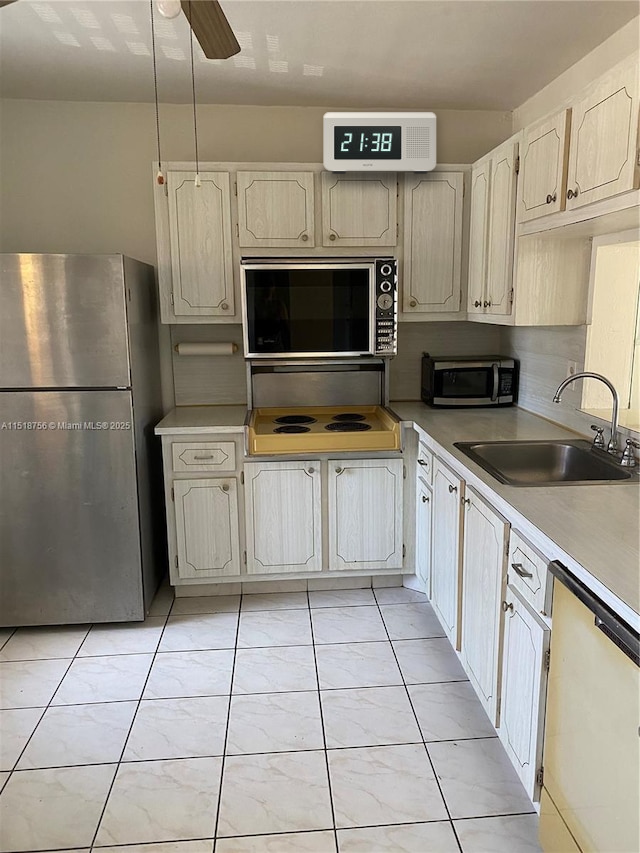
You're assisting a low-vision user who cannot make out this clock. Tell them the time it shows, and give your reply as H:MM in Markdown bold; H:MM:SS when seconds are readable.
**21:38**
